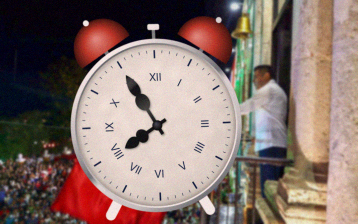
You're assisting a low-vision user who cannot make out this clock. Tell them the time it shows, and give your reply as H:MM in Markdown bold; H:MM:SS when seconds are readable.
**7:55**
